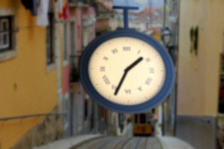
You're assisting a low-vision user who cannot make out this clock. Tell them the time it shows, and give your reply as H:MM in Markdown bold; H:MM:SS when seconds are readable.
**1:34**
